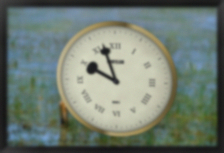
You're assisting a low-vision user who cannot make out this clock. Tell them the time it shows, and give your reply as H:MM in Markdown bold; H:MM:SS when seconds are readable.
**9:57**
